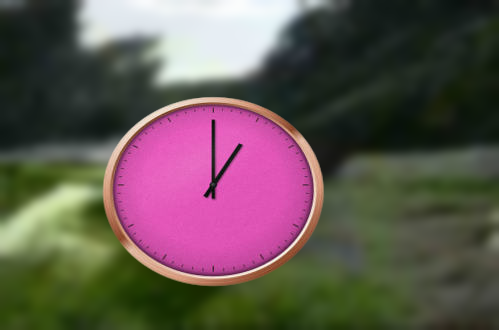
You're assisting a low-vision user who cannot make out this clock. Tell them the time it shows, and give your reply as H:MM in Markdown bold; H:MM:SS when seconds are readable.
**1:00**
